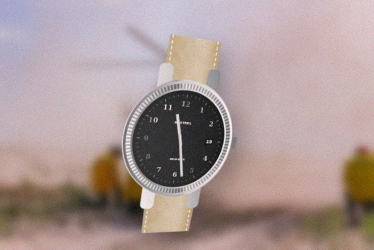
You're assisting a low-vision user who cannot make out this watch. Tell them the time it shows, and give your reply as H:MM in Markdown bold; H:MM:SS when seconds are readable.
**11:28**
